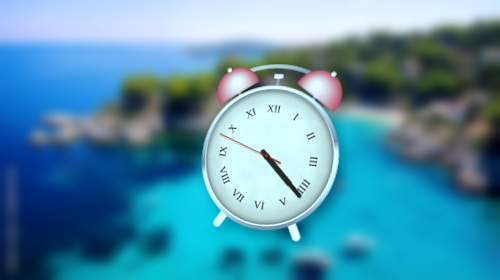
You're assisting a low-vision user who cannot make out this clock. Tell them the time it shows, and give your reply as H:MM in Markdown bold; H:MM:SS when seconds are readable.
**4:21:48**
